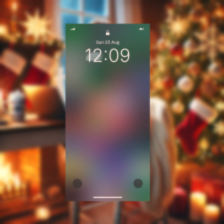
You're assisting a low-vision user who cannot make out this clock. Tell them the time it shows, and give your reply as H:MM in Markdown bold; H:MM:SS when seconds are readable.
**12:09**
